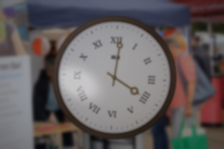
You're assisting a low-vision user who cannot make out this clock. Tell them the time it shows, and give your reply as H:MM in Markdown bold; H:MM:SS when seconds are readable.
**4:01**
